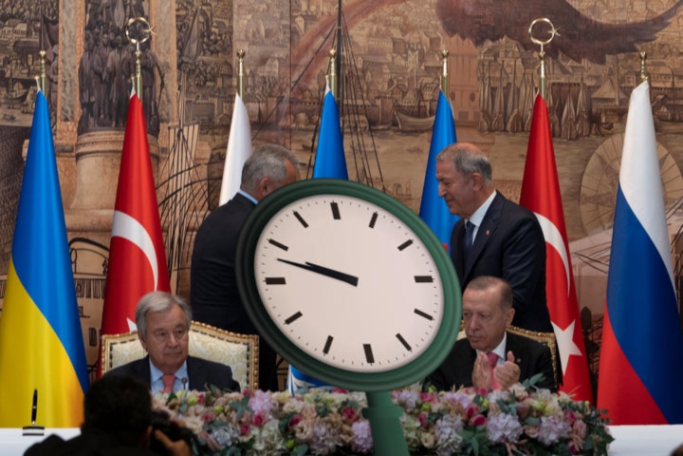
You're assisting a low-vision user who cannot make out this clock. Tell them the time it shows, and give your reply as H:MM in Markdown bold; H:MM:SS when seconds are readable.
**9:48**
